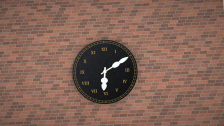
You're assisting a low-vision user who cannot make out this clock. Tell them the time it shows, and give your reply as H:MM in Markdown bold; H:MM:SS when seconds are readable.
**6:10**
